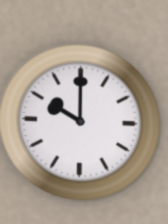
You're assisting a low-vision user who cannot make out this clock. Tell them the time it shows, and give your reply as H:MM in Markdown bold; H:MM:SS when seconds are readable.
**10:00**
